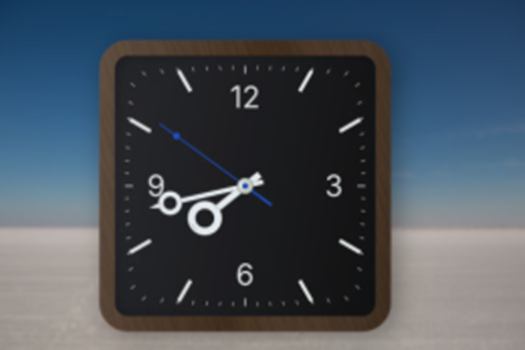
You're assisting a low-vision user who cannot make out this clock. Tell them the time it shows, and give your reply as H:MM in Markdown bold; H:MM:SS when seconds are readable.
**7:42:51**
